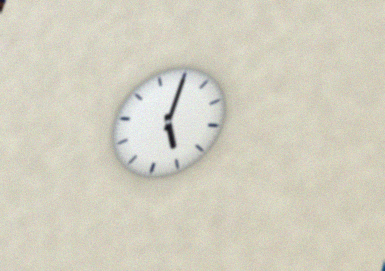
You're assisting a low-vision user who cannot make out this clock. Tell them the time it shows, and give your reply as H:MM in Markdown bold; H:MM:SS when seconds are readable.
**5:00**
